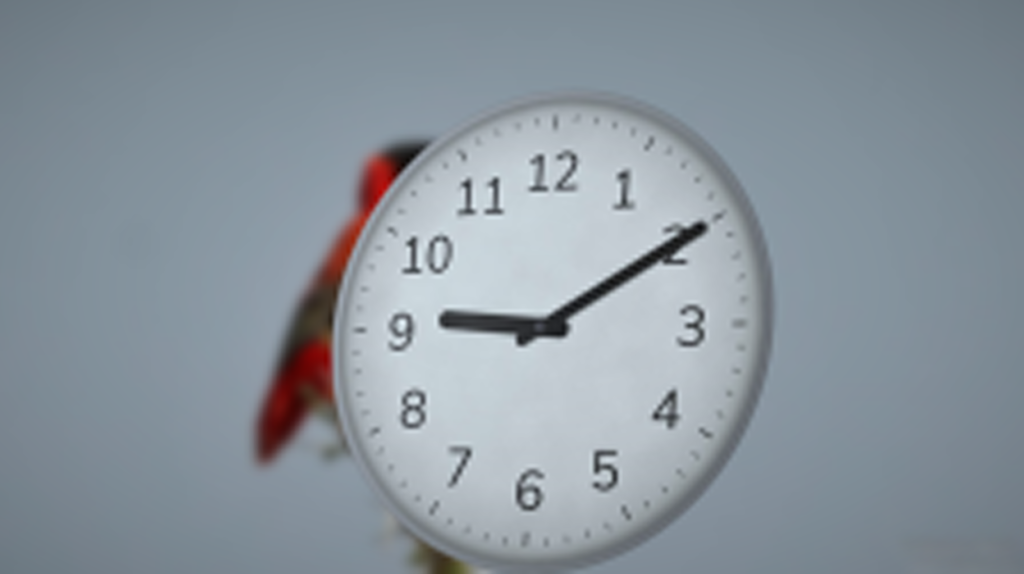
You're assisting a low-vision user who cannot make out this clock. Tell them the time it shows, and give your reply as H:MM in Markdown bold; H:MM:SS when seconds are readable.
**9:10**
